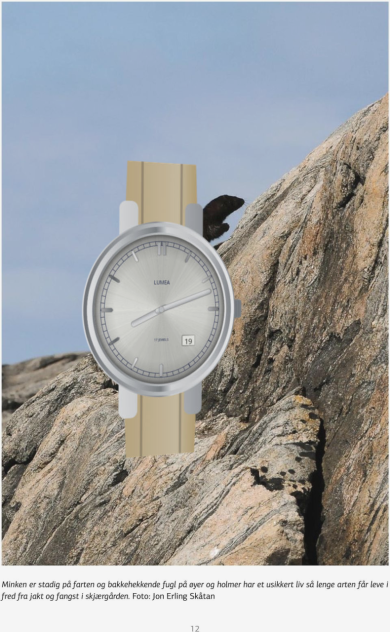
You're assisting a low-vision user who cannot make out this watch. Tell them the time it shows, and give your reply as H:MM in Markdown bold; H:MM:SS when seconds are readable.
**8:12**
